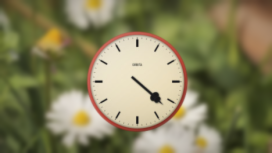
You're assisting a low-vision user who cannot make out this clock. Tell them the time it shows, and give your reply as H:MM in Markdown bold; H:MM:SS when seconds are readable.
**4:22**
